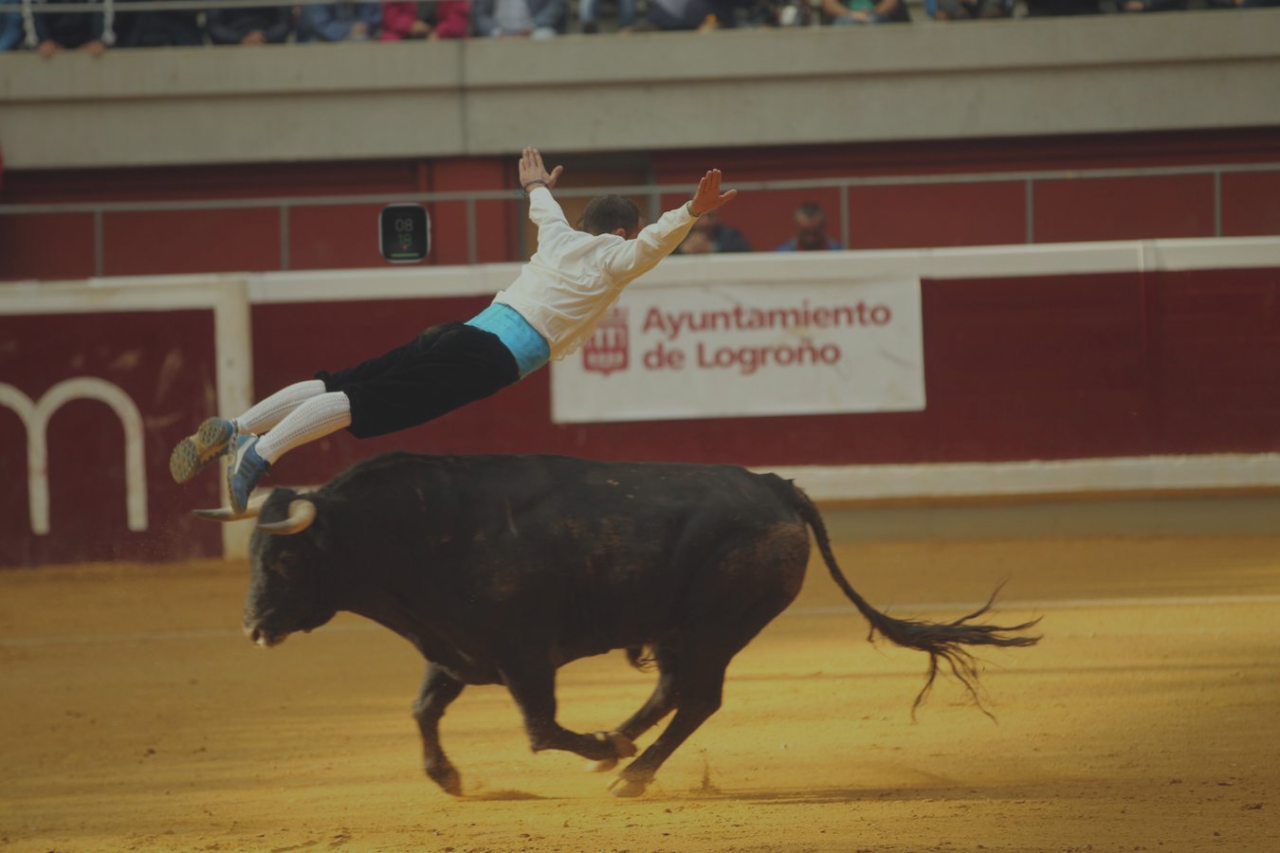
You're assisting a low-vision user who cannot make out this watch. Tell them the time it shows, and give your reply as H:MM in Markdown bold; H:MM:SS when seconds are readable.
**8:18**
